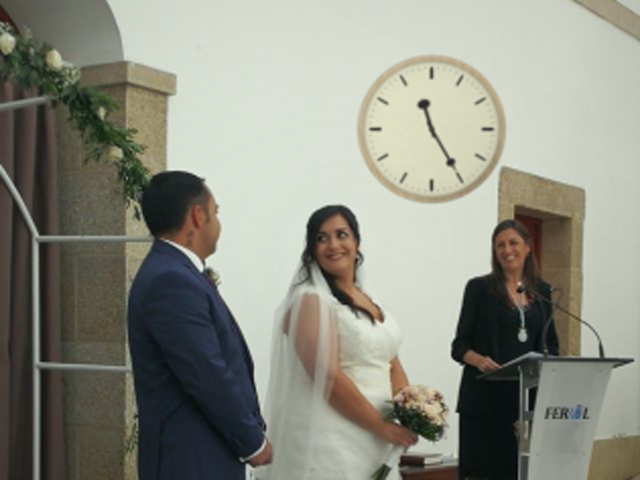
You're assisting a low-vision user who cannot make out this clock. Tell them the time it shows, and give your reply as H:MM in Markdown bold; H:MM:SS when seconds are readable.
**11:25**
